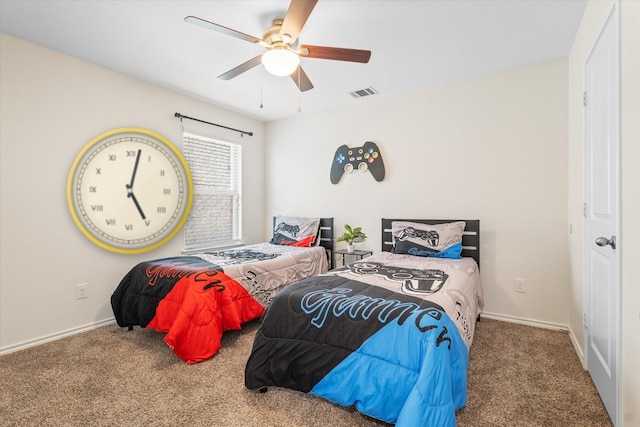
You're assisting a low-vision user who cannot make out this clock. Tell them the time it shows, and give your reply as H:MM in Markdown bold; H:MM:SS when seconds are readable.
**5:02**
